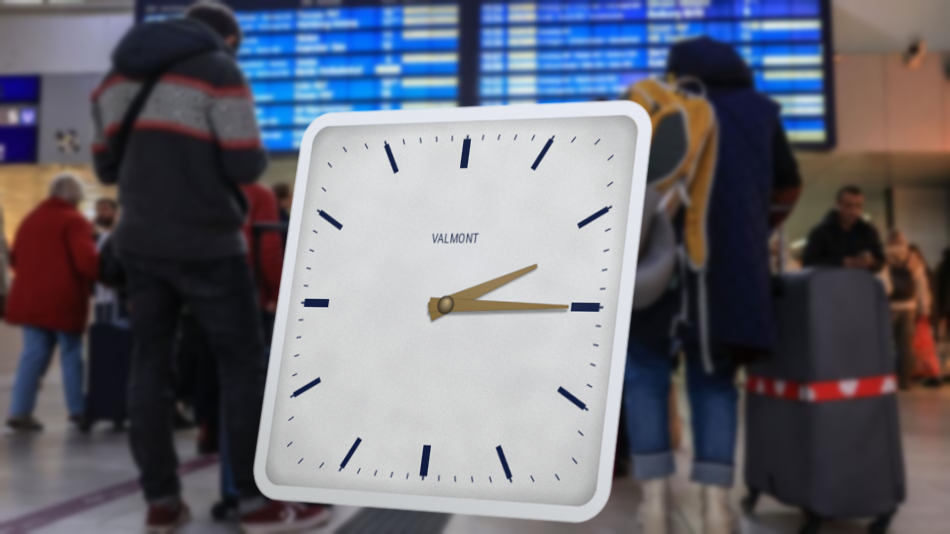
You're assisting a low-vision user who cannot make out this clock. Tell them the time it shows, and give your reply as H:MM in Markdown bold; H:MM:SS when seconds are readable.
**2:15**
